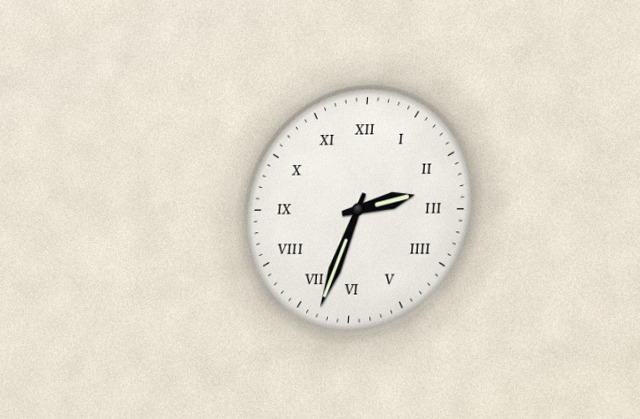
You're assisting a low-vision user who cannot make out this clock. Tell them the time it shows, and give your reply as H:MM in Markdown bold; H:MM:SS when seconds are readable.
**2:33**
